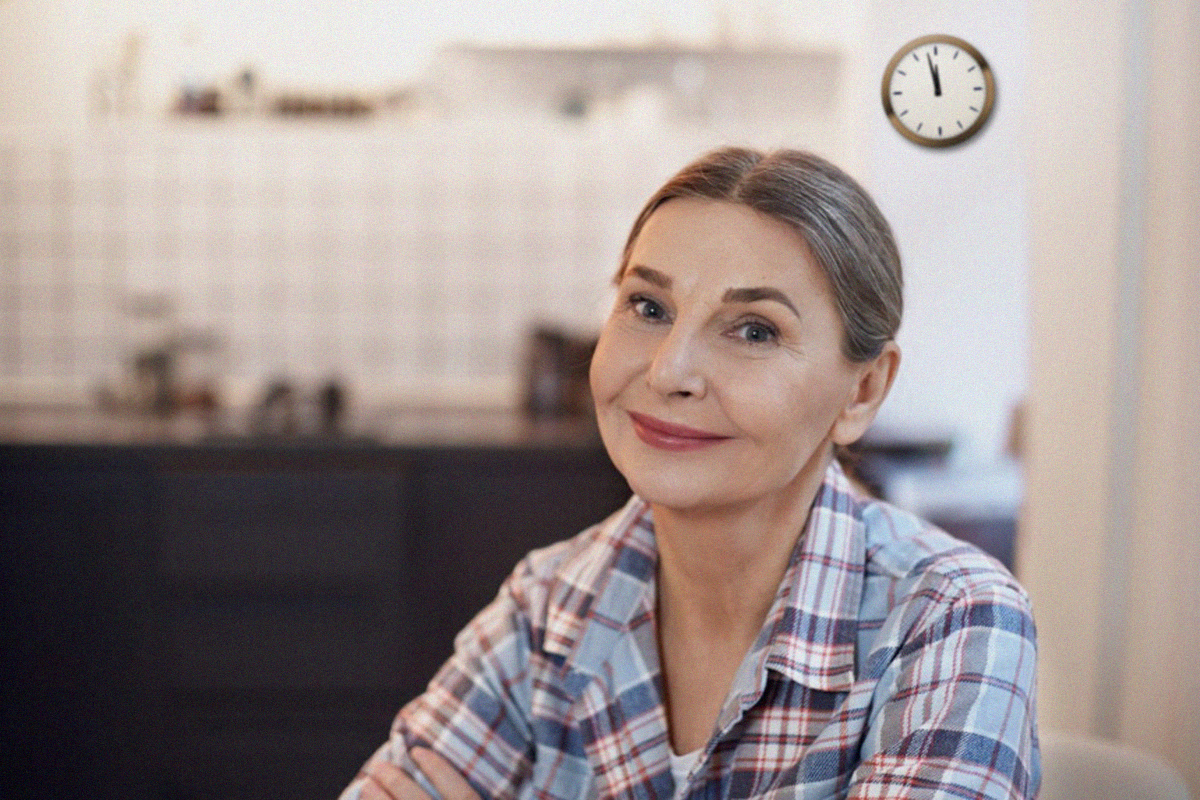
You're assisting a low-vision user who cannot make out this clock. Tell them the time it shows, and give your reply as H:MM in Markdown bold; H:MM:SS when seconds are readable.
**11:58**
